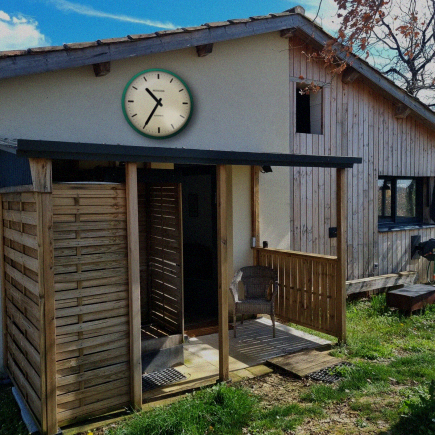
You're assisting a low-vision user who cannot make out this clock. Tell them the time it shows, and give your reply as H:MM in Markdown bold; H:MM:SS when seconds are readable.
**10:35**
